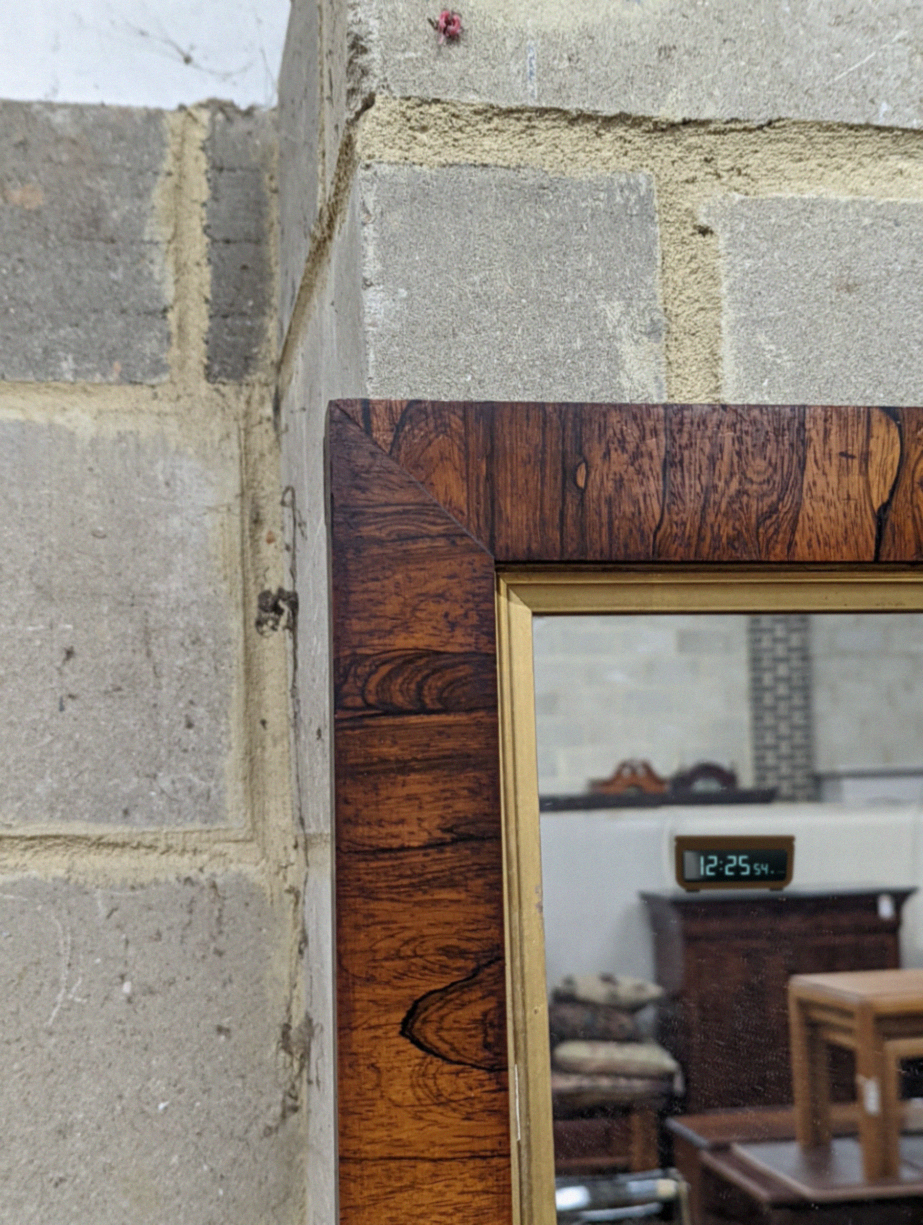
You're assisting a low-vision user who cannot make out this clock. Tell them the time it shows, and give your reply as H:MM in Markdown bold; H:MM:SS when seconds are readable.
**12:25**
